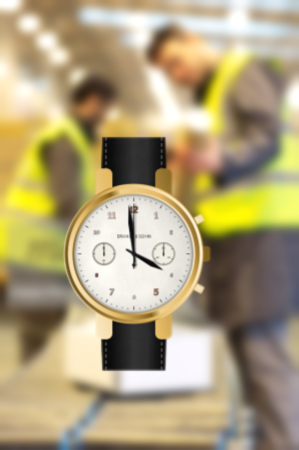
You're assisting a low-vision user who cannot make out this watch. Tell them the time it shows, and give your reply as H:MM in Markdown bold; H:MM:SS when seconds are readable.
**3:59**
